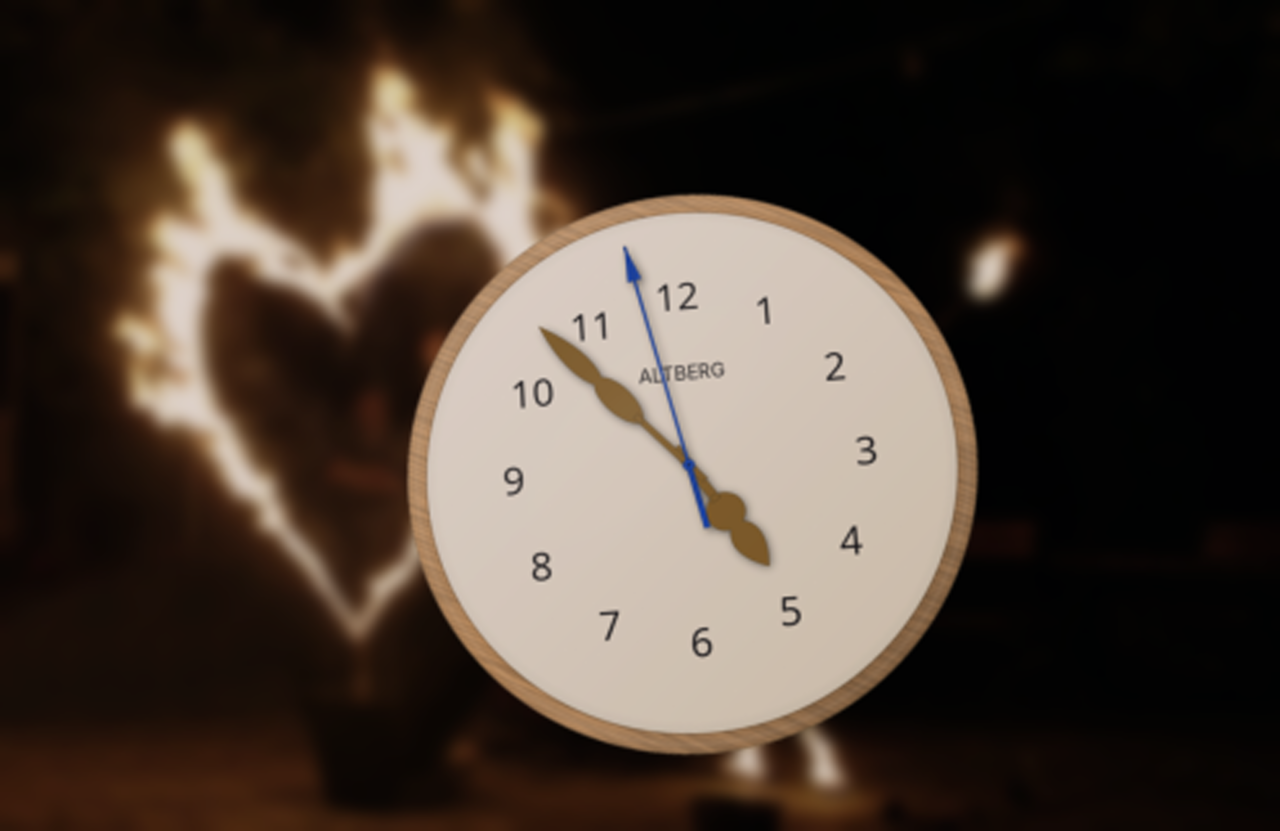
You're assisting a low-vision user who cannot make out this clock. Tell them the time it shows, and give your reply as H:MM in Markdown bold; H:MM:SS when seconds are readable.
**4:52:58**
